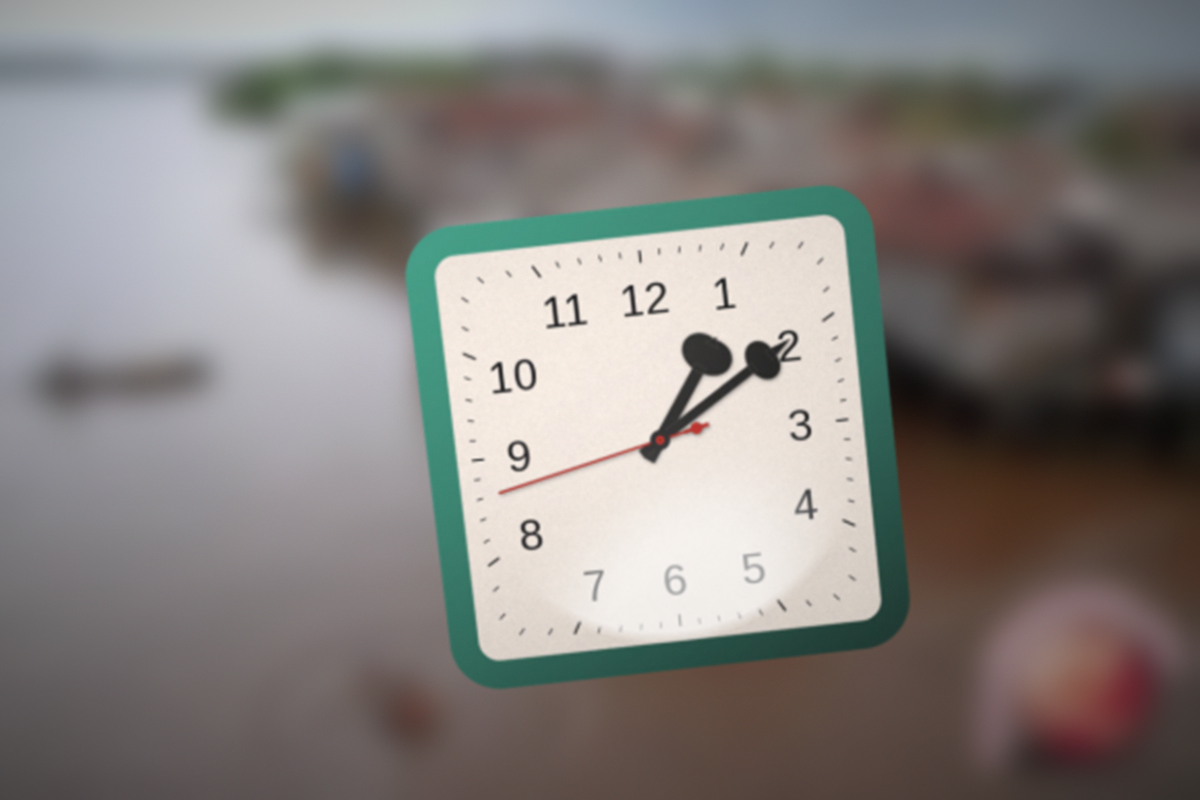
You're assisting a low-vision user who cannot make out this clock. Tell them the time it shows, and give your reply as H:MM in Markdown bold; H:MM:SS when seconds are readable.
**1:09:43**
